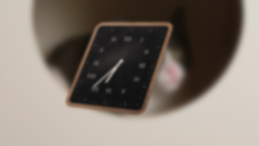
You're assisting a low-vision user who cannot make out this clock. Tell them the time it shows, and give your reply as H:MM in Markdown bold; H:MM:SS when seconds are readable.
**6:36**
